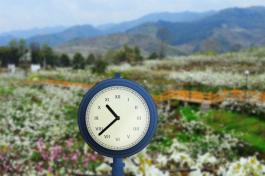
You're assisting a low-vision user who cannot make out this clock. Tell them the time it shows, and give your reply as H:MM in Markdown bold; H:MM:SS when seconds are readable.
**10:38**
